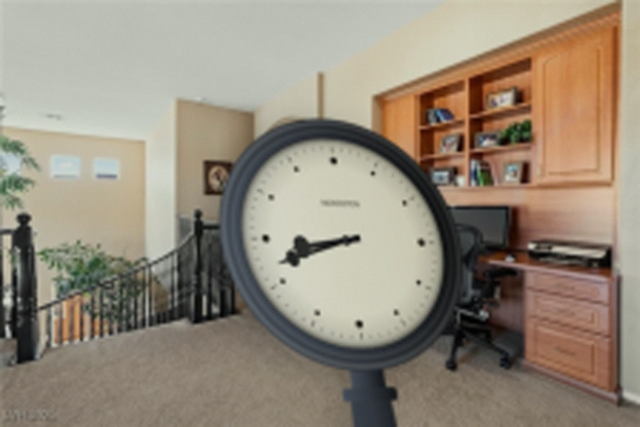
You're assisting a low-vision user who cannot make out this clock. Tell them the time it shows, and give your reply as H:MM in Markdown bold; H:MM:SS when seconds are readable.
**8:42**
